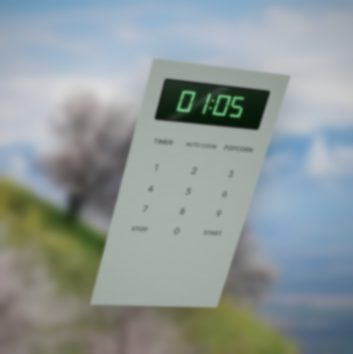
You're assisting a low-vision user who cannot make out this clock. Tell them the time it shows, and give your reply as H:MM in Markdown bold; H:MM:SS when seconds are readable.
**1:05**
